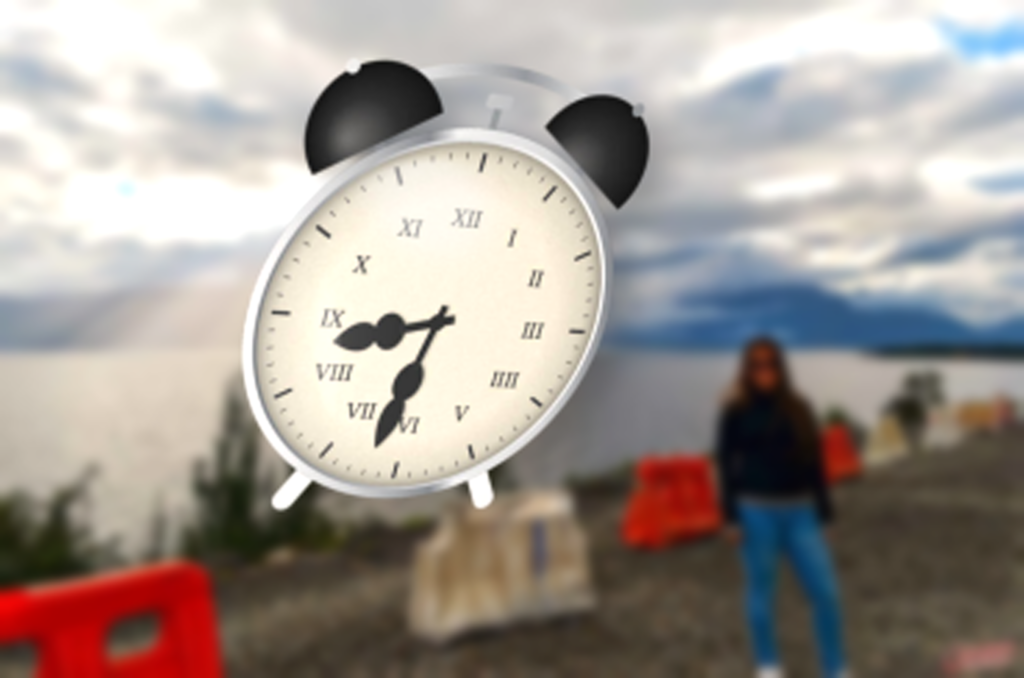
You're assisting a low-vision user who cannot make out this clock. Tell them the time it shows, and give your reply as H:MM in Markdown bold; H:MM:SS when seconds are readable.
**8:32**
